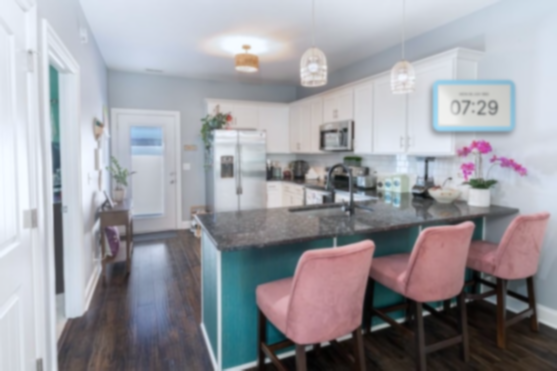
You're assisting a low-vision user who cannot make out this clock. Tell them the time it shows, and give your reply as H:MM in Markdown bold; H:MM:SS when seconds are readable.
**7:29**
